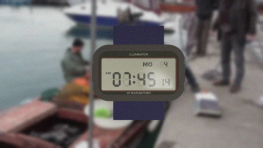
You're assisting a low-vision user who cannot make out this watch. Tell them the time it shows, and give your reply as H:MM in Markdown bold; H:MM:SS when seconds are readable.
**7:45:14**
